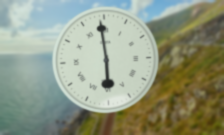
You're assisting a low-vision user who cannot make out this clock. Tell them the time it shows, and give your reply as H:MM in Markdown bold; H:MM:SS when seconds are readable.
**5:59**
